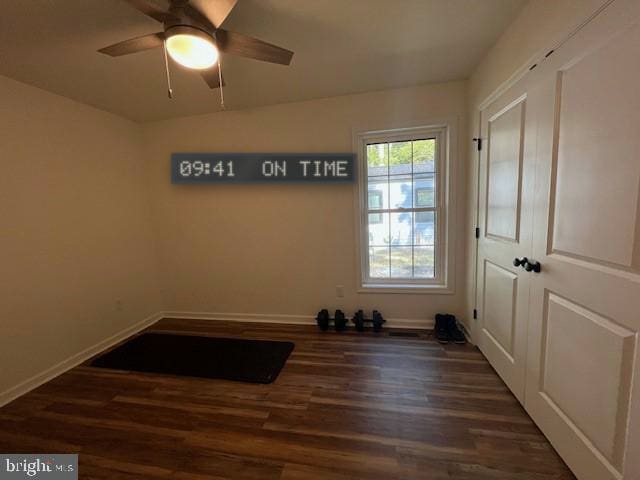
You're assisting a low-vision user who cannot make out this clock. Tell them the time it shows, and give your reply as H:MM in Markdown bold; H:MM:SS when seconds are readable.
**9:41**
